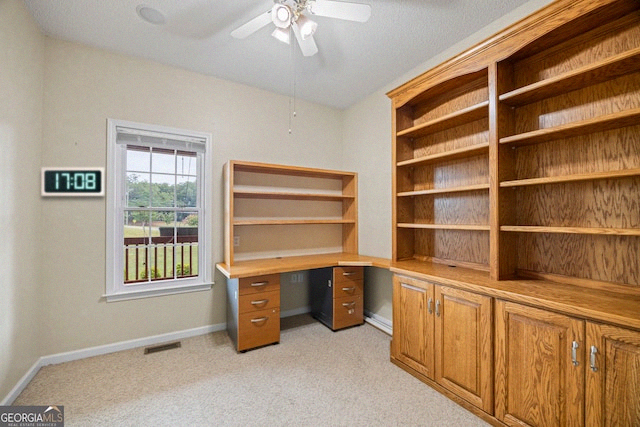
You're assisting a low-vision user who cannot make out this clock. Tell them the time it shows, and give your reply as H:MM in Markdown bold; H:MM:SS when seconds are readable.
**17:08**
